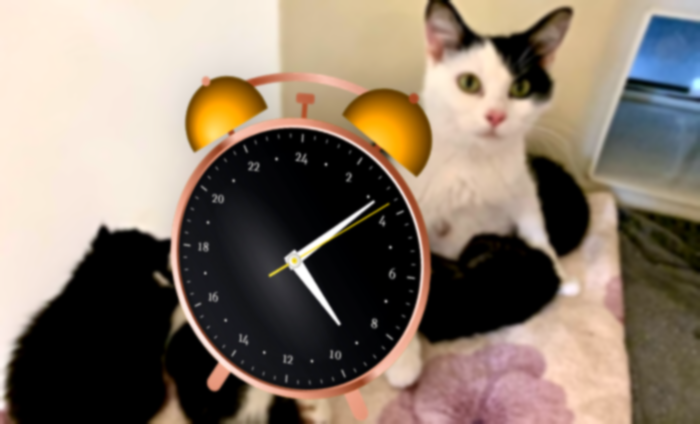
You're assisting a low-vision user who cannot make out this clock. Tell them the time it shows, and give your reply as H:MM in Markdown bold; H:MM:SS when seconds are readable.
**9:08:09**
